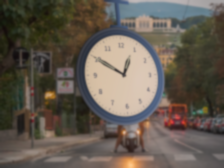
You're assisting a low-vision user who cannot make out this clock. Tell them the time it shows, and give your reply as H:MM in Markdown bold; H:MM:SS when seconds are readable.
**12:50**
